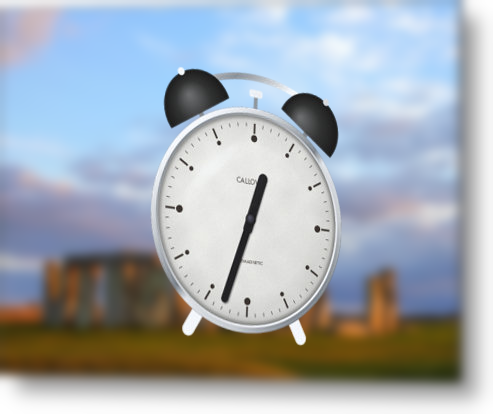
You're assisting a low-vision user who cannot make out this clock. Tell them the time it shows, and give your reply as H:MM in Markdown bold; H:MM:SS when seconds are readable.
**12:33**
